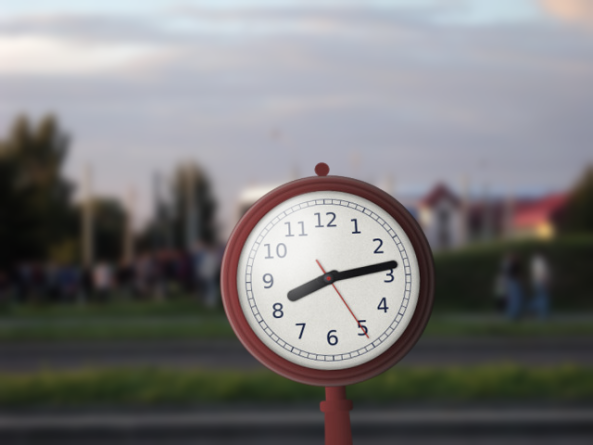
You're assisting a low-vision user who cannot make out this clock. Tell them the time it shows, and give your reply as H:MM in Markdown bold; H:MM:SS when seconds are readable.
**8:13:25**
